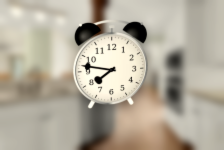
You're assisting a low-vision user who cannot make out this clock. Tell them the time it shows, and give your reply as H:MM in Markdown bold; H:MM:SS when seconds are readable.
**7:47**
